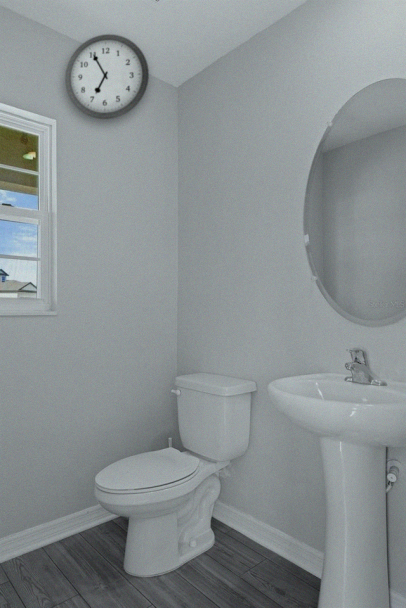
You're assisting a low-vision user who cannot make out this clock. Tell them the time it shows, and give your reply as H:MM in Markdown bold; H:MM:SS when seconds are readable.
**6:55**
